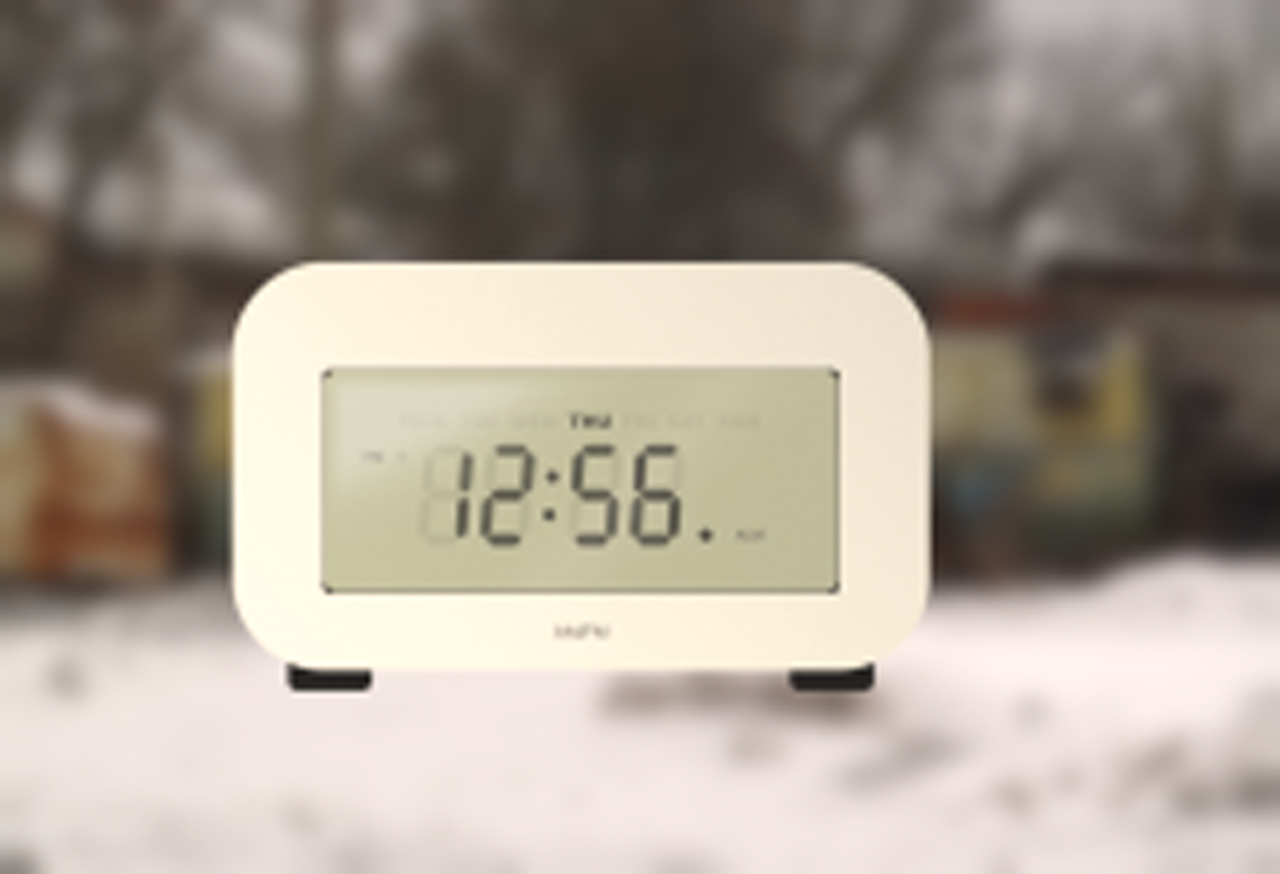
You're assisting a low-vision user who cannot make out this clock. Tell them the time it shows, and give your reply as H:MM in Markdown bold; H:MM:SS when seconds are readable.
**12:56**
